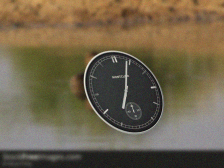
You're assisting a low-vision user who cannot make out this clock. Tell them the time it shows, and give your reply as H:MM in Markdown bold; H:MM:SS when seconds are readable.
**7:04**
